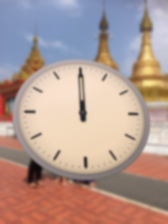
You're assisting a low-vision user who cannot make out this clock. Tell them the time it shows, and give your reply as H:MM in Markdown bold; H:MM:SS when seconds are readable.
**12:00**
